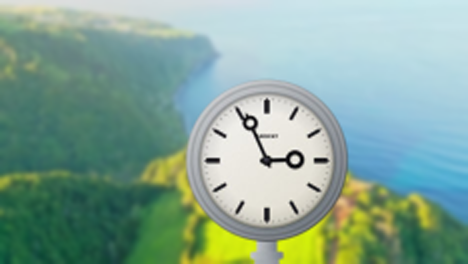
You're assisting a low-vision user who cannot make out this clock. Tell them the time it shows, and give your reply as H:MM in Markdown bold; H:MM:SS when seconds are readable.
**2:56**
